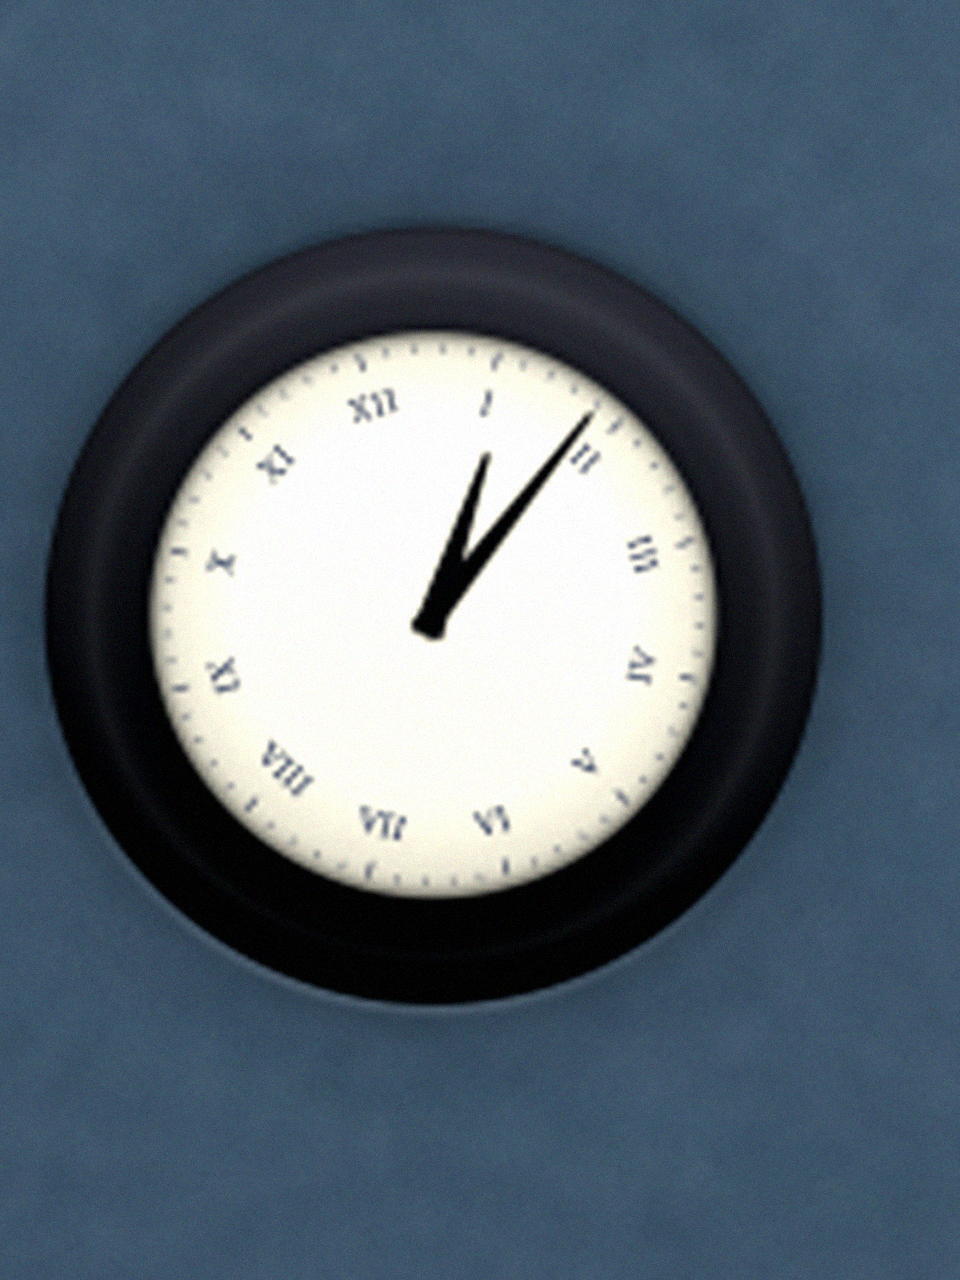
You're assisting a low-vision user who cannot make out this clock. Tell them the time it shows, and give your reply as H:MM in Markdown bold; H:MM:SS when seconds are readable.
**1:09**
